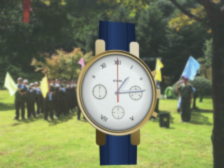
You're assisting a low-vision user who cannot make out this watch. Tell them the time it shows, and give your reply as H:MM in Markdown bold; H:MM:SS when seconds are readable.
**1:14**
